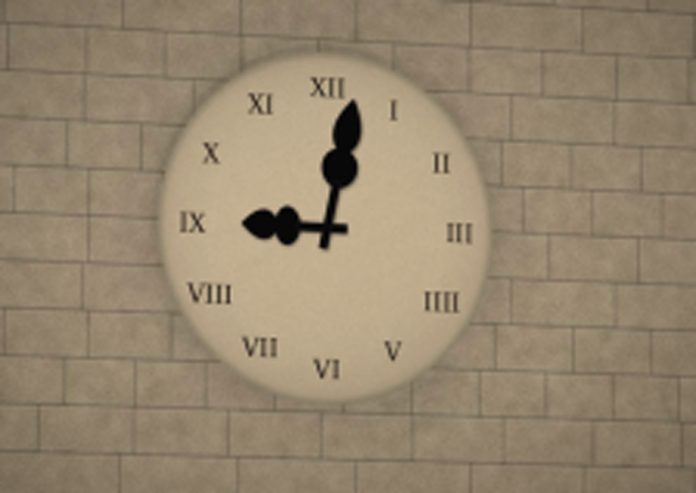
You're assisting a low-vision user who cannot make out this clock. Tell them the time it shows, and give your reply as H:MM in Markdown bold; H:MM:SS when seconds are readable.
**9:02**
